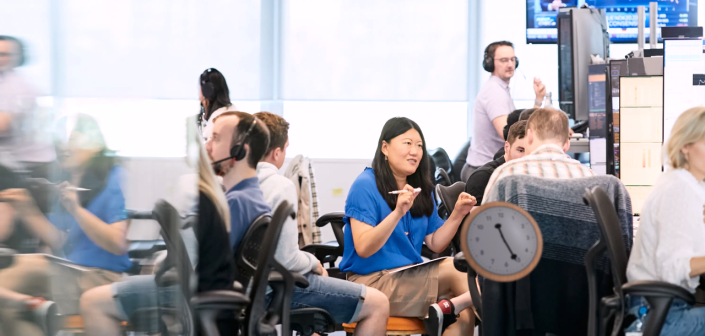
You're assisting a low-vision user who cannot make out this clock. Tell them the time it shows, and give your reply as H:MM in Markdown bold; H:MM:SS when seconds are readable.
**11:26**
